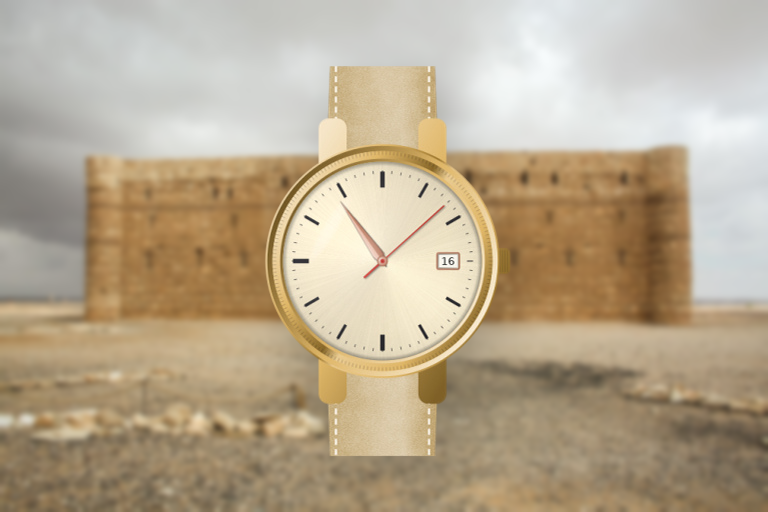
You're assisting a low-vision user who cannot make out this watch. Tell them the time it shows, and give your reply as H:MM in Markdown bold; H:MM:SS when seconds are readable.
**10:54:08**
